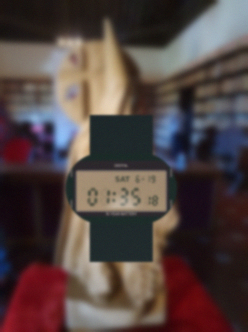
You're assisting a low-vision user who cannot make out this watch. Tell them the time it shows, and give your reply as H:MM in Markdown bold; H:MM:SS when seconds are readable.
**1:35:18**
